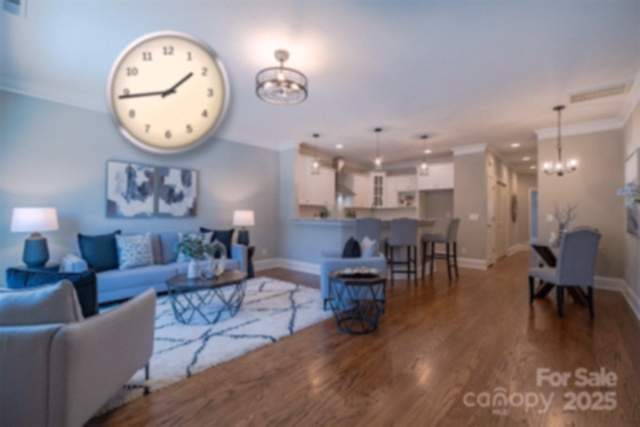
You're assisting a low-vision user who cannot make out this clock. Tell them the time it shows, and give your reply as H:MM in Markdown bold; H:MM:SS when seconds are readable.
**1:44**
